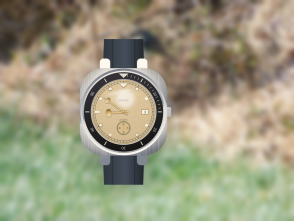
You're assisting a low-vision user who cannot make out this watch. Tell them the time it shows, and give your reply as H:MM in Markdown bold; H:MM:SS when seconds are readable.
**8:51**
